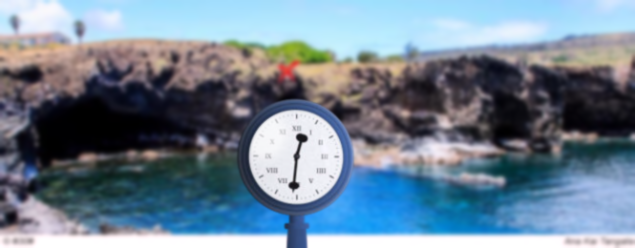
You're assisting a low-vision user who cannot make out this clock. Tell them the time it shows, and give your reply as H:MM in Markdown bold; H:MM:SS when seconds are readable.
**12:31**
